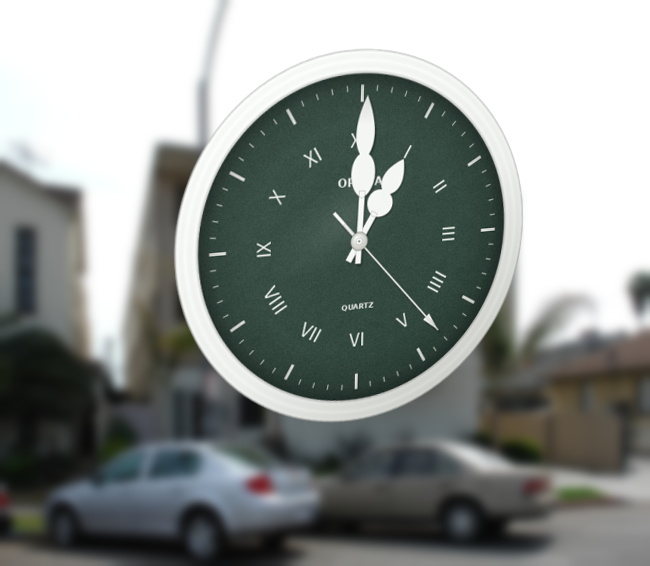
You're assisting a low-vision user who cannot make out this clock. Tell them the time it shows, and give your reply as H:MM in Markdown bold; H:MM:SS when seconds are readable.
**1:00:23**
